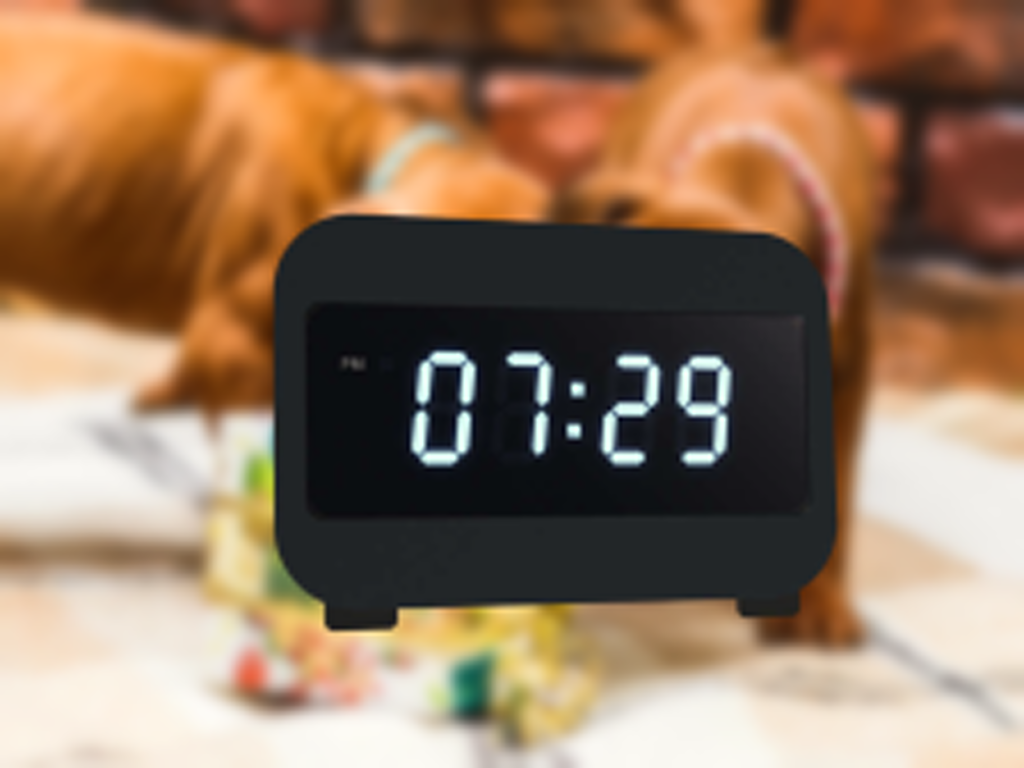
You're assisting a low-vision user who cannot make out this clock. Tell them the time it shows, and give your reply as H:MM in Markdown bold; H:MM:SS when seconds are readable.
**7:29**
